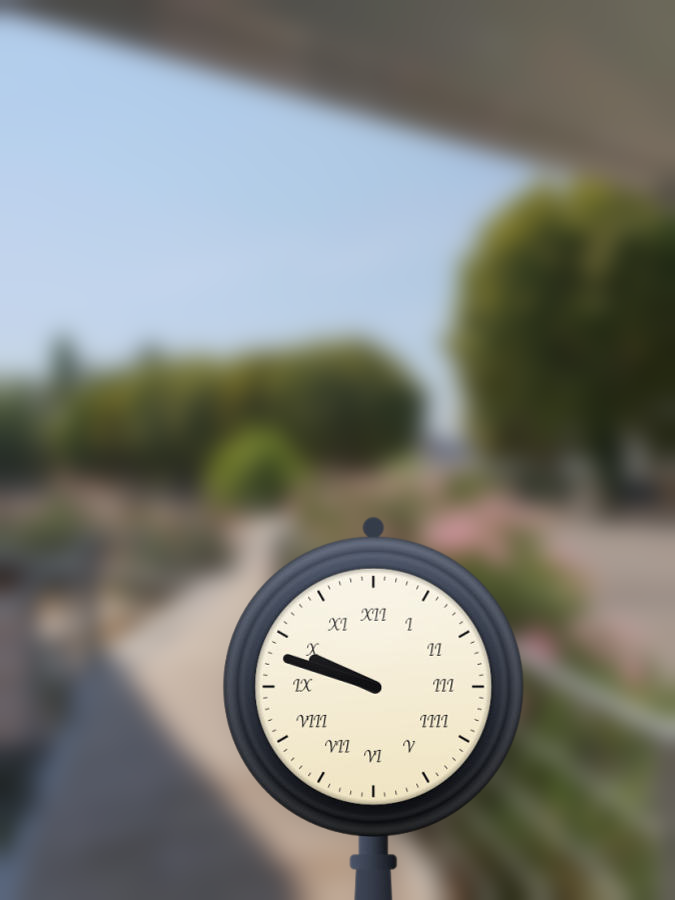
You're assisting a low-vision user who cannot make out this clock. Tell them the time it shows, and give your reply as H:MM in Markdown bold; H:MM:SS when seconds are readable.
**9:48**
